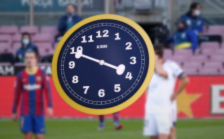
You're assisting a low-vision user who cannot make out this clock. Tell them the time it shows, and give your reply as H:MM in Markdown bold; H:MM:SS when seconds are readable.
**3:49**
